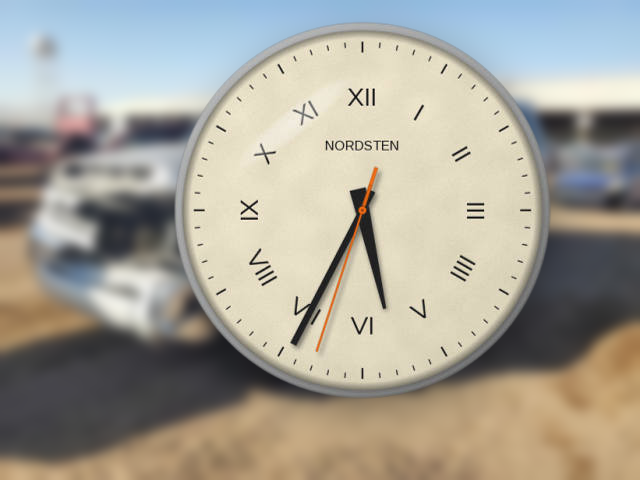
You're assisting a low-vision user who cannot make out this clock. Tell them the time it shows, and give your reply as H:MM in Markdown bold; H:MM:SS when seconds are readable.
**5:34:33**
